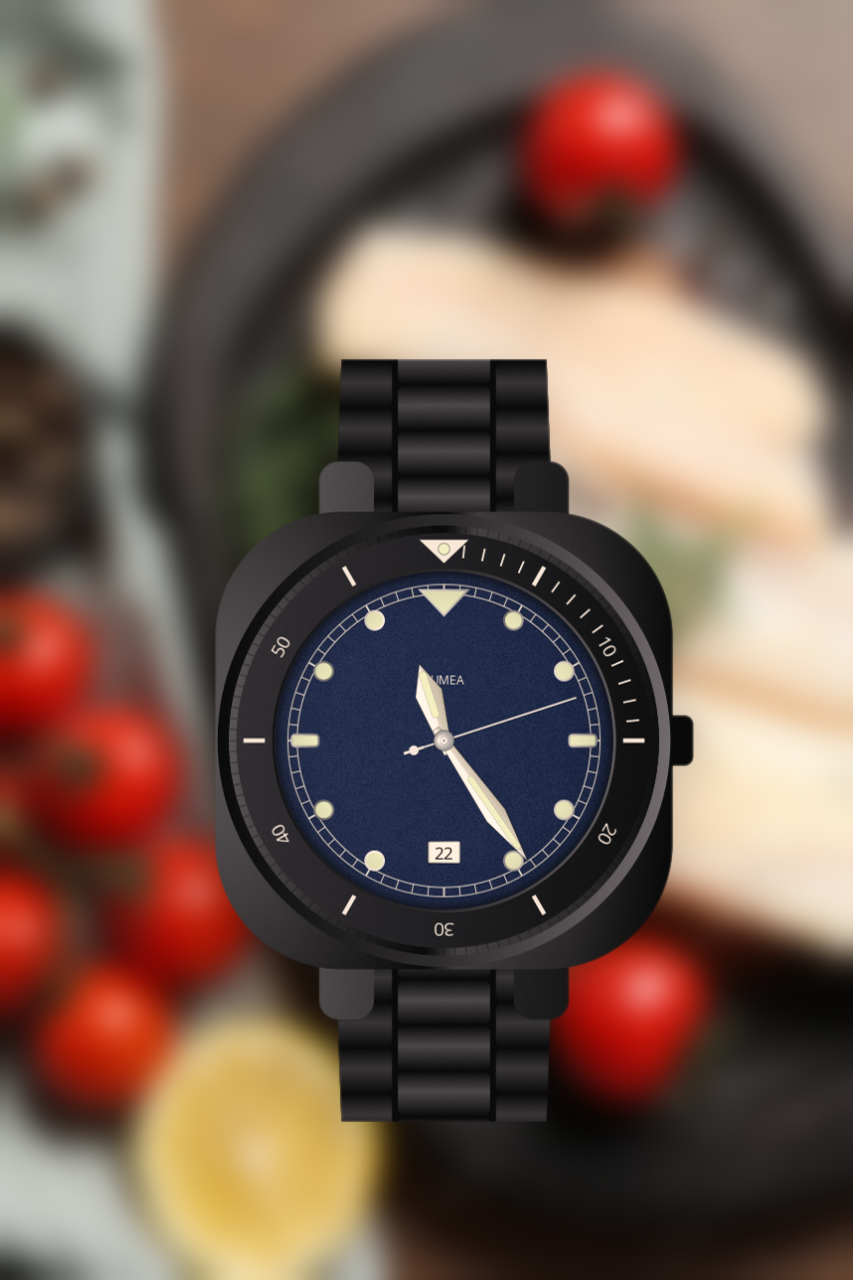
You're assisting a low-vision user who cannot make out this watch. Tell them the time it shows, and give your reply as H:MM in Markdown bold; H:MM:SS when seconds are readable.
**11:24:12**
